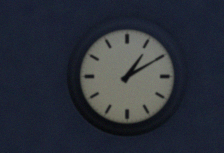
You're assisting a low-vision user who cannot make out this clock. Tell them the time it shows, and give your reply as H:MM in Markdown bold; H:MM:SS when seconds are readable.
**1:10**
